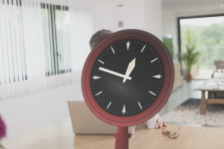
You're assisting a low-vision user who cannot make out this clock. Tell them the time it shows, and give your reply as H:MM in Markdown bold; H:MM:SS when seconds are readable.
**12:48**
